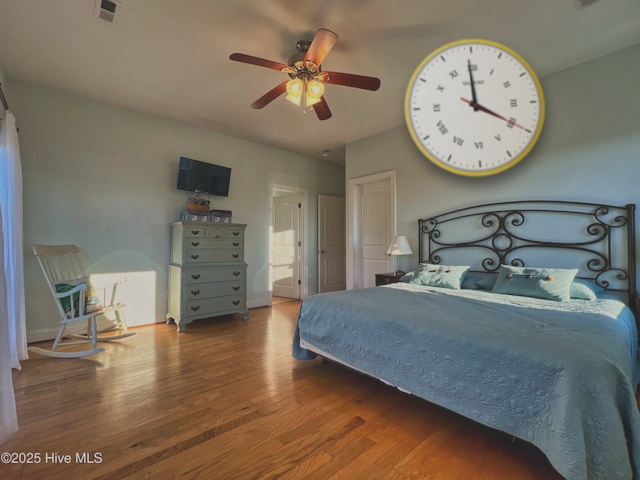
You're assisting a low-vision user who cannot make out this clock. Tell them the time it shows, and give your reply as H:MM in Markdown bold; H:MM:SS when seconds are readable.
**3:59:20**
